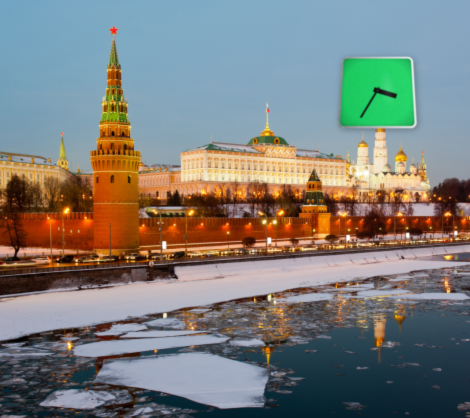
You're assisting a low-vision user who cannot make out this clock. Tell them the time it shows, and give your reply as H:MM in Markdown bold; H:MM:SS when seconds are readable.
**3:35**
